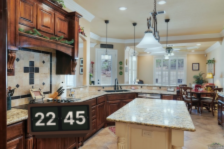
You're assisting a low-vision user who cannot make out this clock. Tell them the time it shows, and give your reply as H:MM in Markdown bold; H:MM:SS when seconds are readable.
**22:45**
